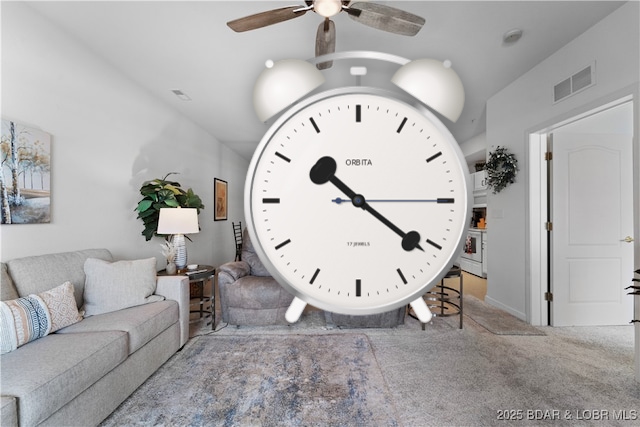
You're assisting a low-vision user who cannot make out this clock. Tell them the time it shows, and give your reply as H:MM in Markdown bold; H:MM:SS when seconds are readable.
**10:21:15**
